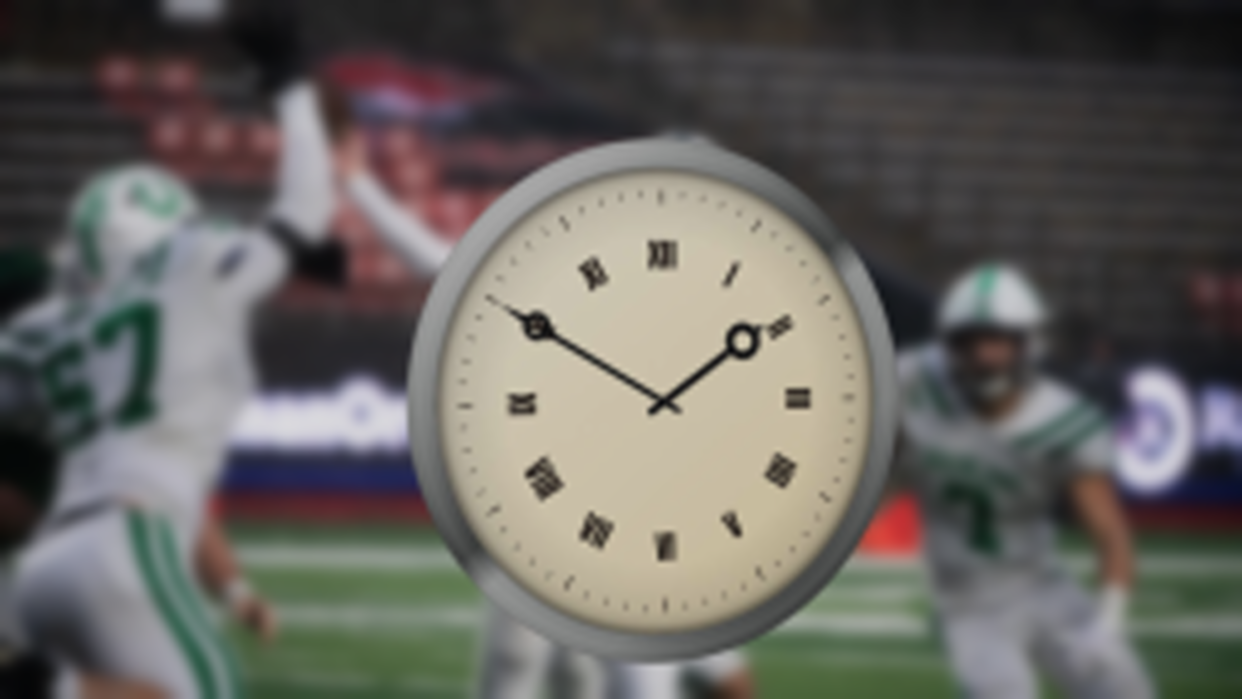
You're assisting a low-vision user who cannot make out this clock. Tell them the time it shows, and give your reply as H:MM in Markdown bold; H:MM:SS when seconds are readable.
**1:50**
